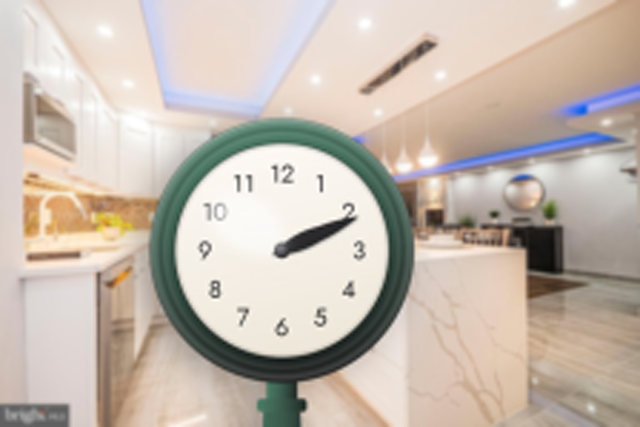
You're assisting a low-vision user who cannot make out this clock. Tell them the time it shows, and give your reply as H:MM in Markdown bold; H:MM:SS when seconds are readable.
**2:11**
